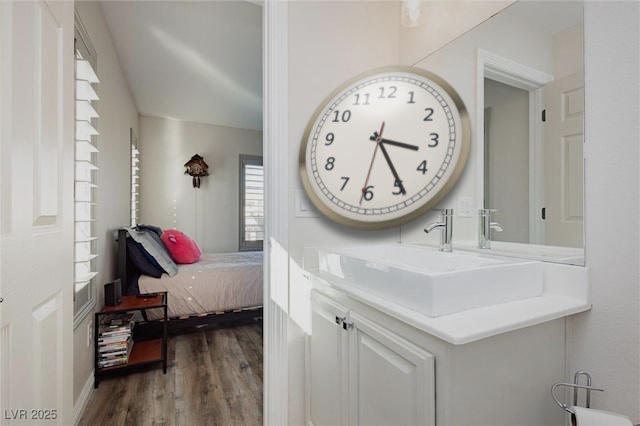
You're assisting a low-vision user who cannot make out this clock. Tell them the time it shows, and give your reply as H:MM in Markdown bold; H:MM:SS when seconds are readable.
**3:24:31**
